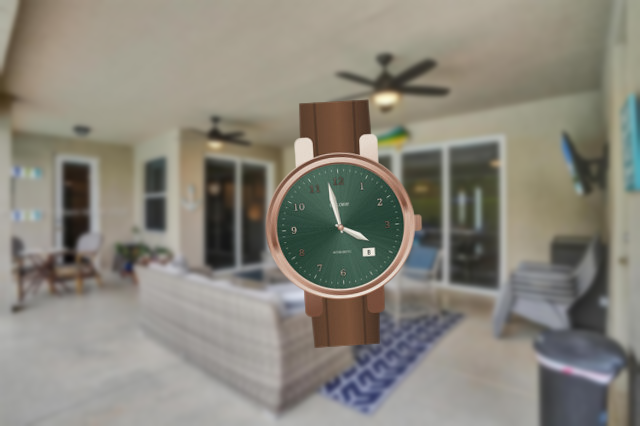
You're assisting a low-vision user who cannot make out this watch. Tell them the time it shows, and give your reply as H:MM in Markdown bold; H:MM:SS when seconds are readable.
**3:58**
